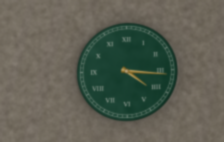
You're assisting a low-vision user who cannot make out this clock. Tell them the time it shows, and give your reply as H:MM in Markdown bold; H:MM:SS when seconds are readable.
**4:16**
